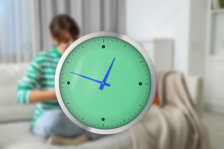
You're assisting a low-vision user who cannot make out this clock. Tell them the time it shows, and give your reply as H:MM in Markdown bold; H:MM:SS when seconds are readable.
**12:48**
